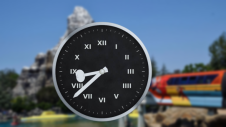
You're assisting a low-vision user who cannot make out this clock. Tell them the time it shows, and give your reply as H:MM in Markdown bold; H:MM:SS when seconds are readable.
**8:38**
